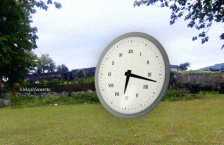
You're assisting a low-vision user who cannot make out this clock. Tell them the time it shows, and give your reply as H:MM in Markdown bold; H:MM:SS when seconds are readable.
**6:17**
